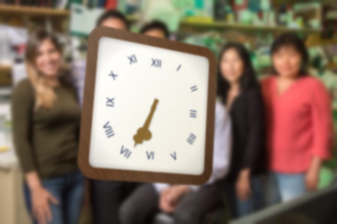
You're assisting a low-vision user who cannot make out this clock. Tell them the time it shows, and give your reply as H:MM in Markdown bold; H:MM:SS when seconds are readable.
**6:34**
